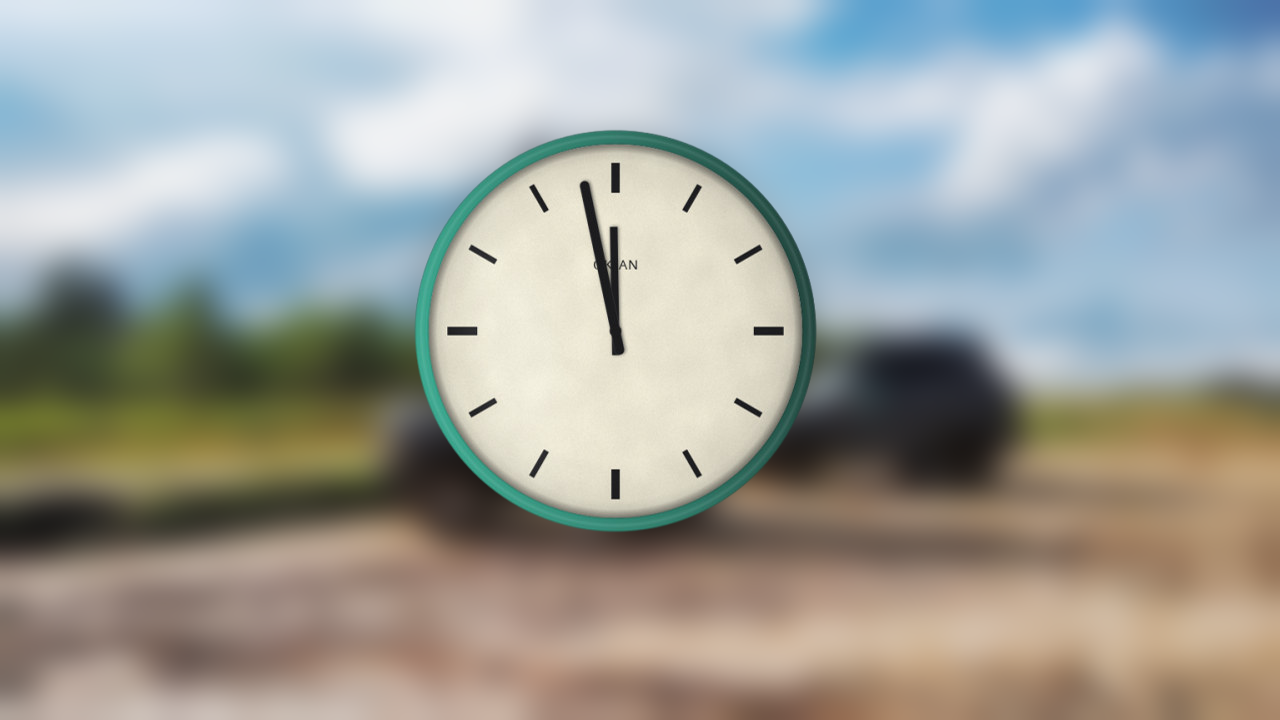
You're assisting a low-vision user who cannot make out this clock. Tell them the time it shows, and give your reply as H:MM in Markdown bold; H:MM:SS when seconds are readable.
**11:58**
